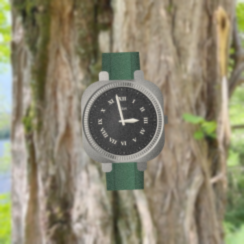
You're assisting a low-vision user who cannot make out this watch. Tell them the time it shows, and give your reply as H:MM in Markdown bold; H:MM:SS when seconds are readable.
**2:58**
